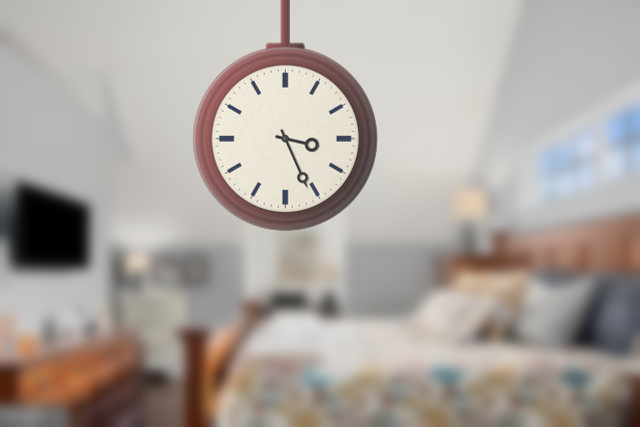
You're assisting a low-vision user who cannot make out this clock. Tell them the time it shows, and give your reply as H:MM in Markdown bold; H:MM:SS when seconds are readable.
**3:26**
